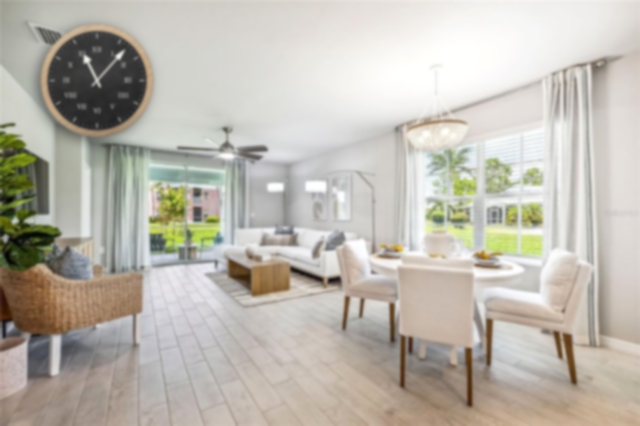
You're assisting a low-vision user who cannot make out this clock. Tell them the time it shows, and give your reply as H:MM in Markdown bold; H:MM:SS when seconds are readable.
**11:07**
